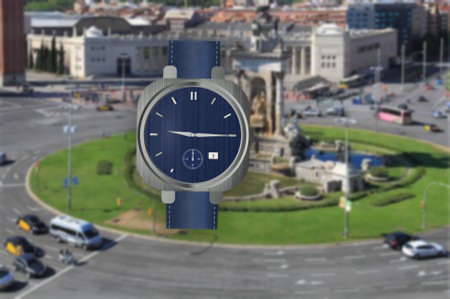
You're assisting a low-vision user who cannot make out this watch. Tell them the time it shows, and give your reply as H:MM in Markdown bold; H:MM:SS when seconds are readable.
**9:15**
